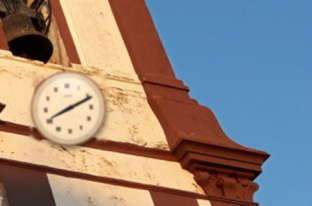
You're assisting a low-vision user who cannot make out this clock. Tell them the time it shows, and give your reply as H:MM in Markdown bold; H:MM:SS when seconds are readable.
**8:11**
